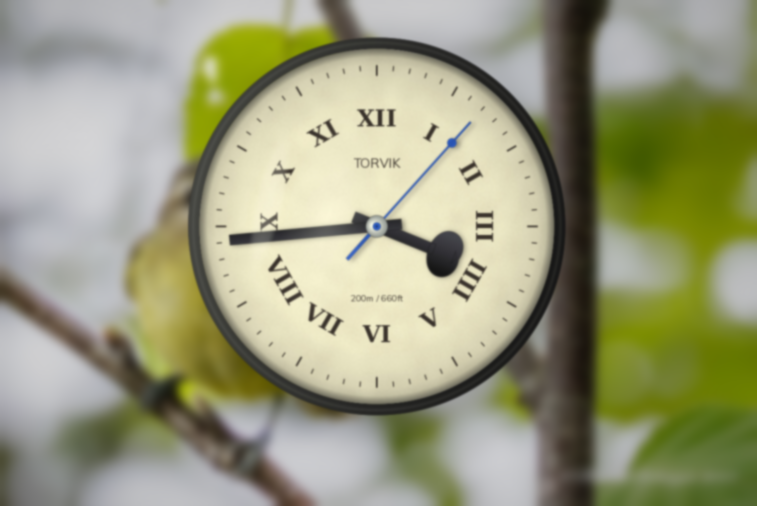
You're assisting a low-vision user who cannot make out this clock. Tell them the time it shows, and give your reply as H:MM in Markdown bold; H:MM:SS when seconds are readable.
**3:44:07**
